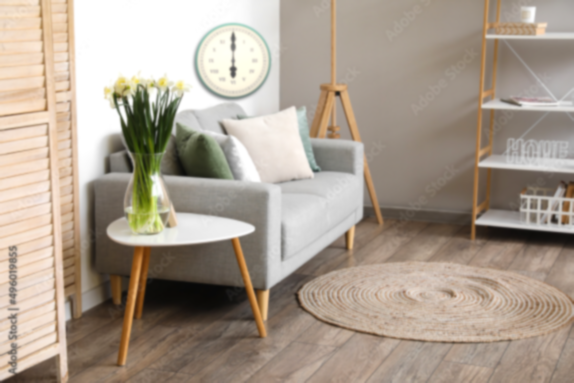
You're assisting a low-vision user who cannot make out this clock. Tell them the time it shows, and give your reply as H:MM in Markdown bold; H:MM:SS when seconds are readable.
**6:00**
